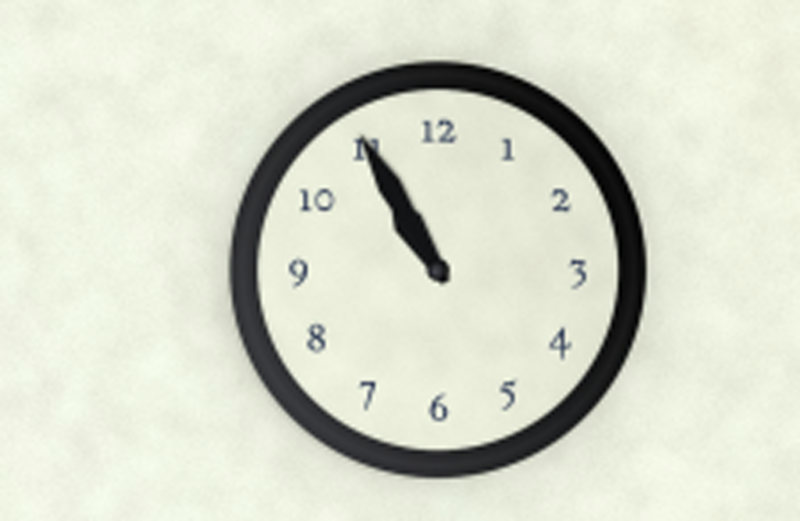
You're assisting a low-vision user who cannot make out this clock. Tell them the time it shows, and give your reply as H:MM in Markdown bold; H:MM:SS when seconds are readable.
**10:55**
